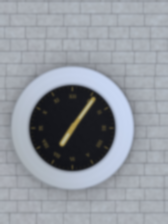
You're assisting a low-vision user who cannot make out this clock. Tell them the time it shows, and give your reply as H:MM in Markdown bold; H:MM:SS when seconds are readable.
**7:06**
